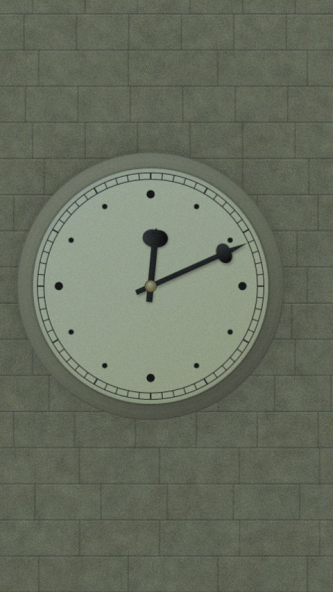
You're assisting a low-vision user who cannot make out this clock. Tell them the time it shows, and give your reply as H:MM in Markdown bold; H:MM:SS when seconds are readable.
**12:11**
